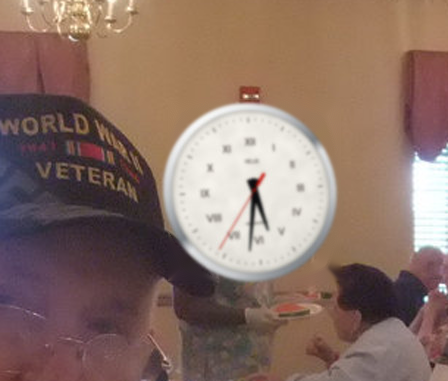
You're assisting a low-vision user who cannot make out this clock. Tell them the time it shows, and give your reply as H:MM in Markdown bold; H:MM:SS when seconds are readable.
**5:31:36**
